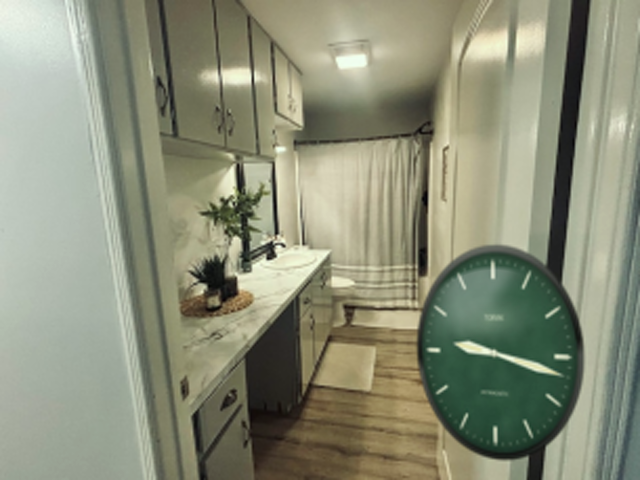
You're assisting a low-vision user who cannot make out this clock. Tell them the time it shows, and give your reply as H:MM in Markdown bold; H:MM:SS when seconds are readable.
**9:17**
